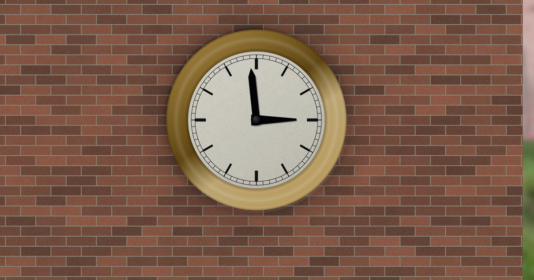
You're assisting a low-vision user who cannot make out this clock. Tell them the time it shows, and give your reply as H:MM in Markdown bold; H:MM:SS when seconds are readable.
**2:59**
